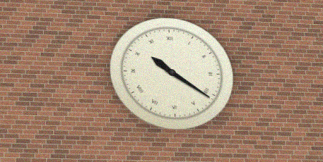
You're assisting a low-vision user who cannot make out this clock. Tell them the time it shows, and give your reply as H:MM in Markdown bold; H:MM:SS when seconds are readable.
**10:21**
